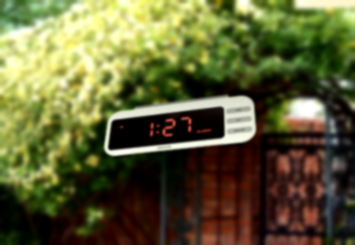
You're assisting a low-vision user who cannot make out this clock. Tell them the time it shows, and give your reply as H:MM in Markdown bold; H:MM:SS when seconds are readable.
**1:27**
